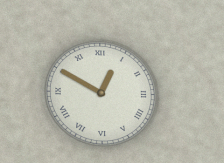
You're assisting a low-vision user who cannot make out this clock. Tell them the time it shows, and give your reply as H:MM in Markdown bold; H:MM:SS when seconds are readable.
**12:50**
